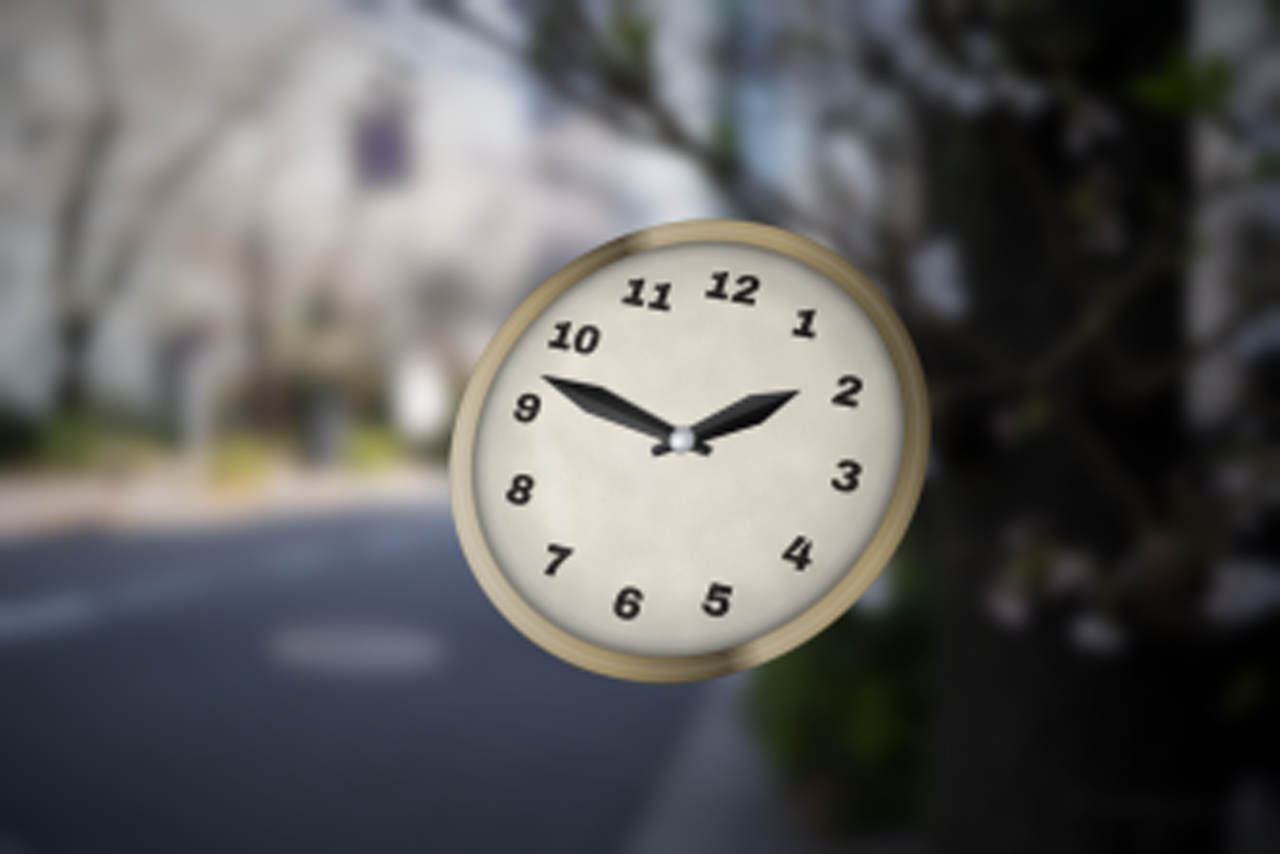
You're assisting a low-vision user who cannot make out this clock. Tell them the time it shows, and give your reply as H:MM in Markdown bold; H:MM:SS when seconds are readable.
**1:47**
